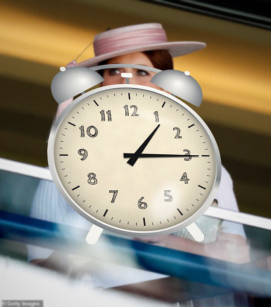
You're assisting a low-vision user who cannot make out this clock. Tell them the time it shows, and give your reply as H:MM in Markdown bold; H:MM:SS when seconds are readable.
**1:15**
